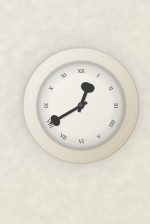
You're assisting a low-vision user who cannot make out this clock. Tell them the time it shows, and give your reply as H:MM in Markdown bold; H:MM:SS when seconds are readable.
**12:40**
